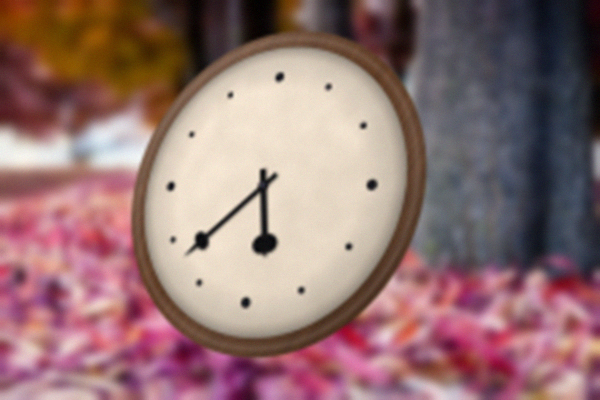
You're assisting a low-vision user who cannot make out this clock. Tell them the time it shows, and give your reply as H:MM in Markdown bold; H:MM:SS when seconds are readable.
**5:38**
